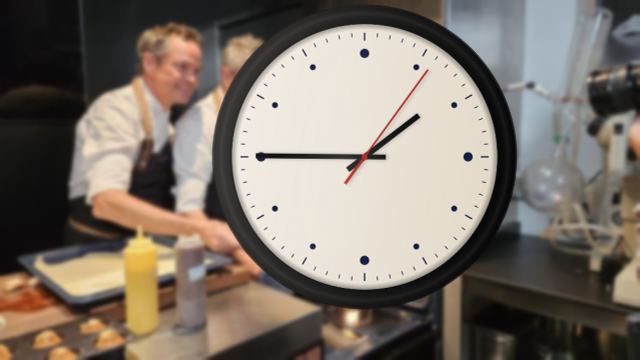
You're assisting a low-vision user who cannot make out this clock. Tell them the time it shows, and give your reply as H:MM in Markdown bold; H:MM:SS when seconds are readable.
**1:45:06**
